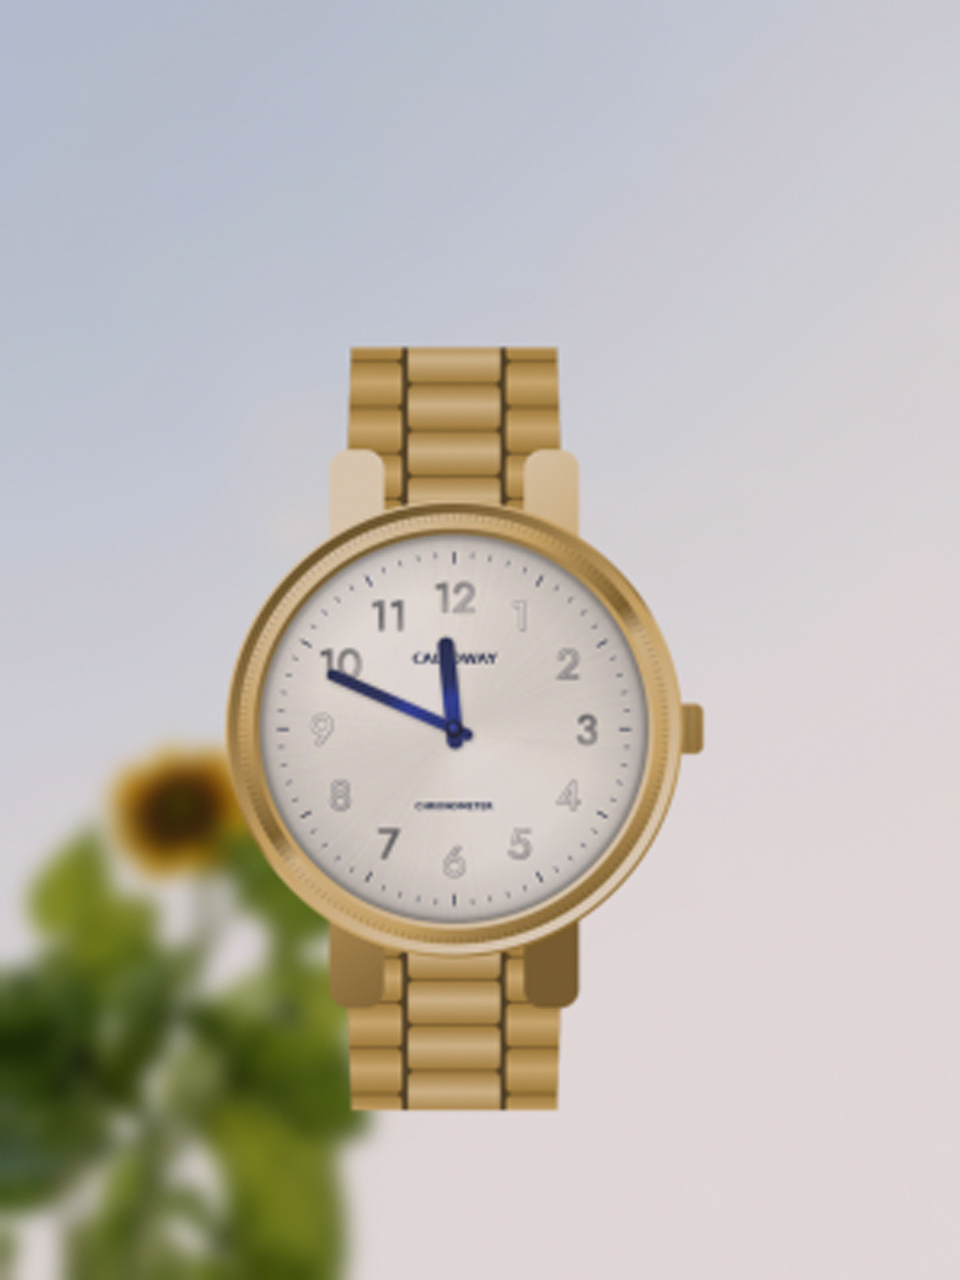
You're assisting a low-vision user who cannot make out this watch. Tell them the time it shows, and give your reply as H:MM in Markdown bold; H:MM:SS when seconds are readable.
**11:49**
